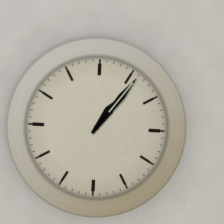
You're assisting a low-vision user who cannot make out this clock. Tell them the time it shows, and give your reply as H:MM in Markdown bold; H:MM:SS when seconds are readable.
**1:06**
